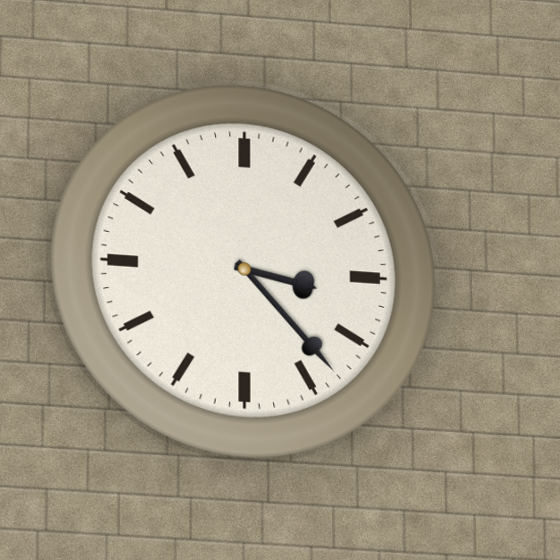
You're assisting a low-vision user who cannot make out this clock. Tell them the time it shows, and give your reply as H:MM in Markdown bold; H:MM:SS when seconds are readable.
**3:23**
